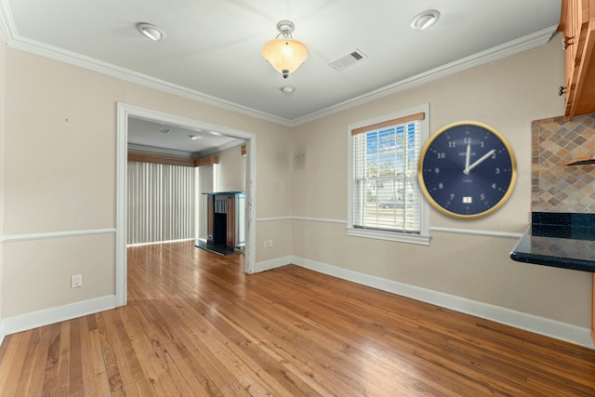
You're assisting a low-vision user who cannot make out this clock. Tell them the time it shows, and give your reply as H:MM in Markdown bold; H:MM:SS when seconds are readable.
**12:09**
